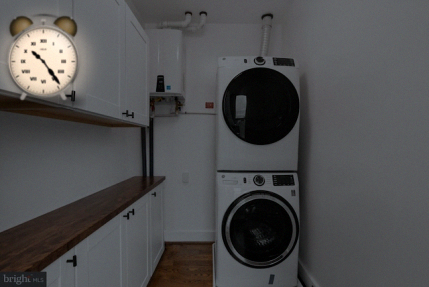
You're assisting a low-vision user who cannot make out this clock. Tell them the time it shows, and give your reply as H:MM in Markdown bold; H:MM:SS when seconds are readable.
**10:24**
